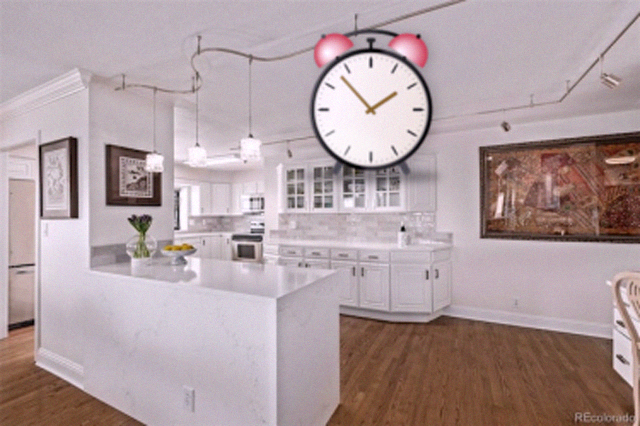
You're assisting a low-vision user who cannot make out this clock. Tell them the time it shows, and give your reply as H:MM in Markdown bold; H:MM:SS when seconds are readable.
**1:53**
